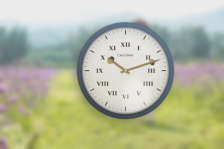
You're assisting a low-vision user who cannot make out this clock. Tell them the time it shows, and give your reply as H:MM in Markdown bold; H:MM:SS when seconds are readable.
**10:12**
